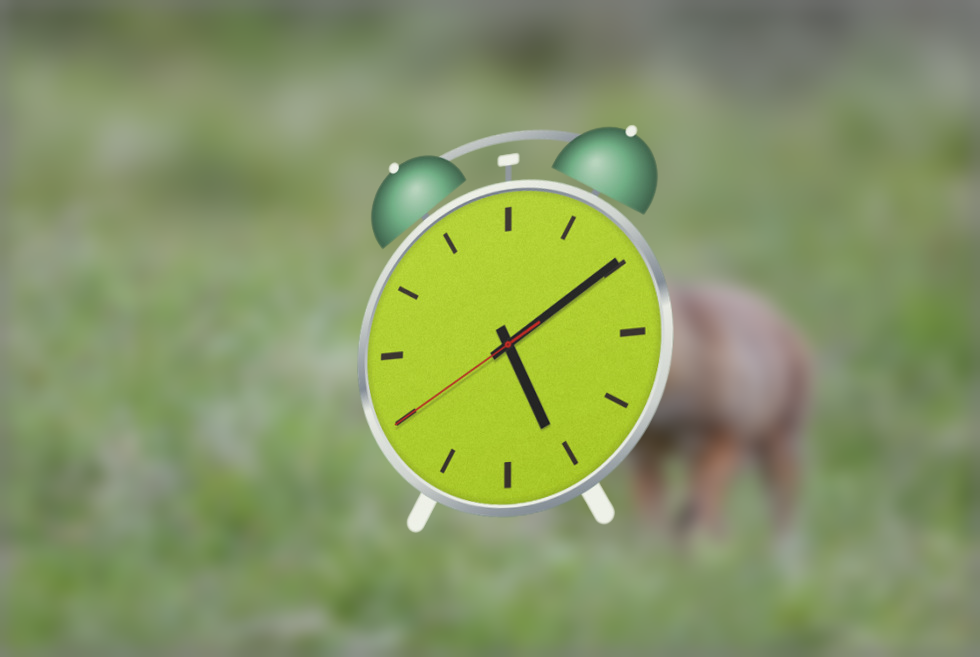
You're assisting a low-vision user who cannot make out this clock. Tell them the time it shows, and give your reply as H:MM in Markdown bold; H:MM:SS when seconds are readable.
**5:09:40**
